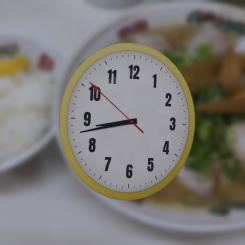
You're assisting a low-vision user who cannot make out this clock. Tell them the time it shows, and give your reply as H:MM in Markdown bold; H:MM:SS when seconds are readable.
**8:42:51**
